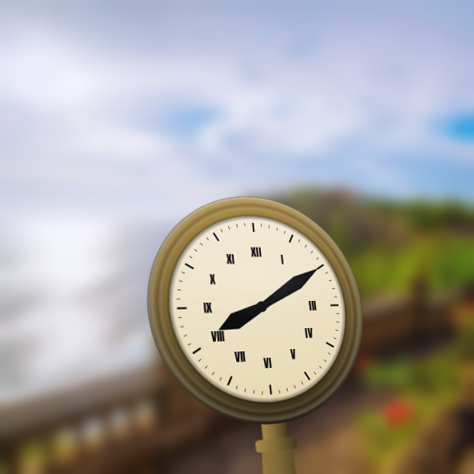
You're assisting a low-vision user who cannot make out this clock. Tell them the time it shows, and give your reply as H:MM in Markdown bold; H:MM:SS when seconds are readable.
**8:10**
